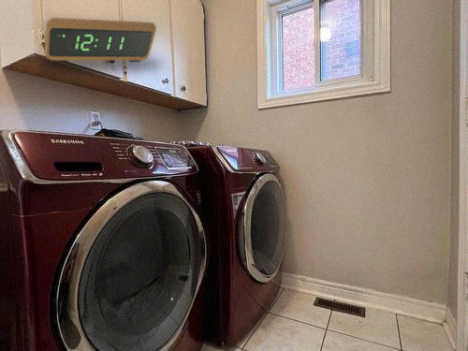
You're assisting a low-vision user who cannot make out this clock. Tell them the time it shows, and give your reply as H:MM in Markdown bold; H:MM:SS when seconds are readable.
**12:11**
